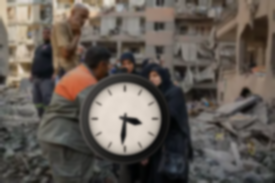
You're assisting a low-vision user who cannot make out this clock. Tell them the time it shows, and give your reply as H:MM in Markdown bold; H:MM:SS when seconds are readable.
**3:31**
